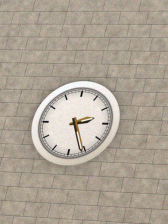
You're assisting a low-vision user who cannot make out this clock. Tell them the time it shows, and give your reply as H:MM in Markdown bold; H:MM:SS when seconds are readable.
**2:26**
